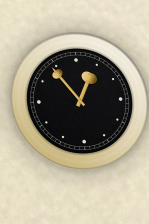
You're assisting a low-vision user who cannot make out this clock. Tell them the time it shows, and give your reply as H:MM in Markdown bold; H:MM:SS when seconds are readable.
**12:54**
